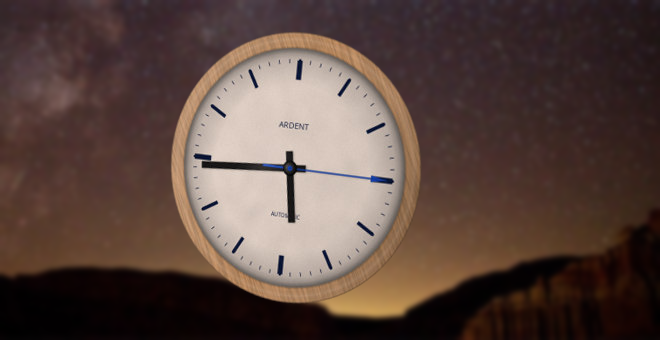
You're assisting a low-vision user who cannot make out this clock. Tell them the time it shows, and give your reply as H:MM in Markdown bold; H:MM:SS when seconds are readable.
**5:44:15**
